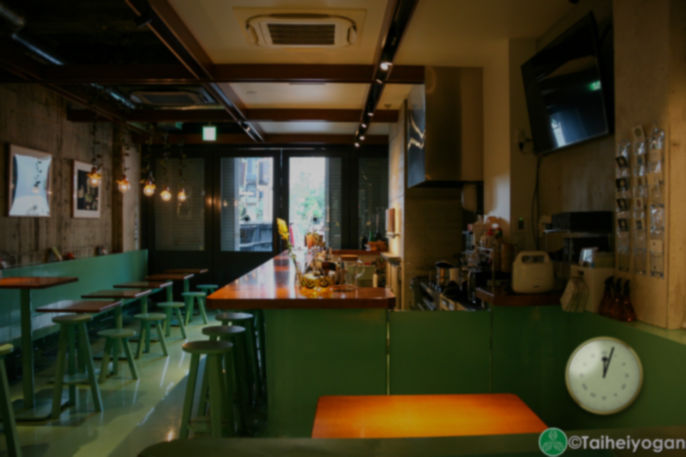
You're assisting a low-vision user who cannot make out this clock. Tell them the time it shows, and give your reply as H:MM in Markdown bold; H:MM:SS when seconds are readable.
**12:03**
